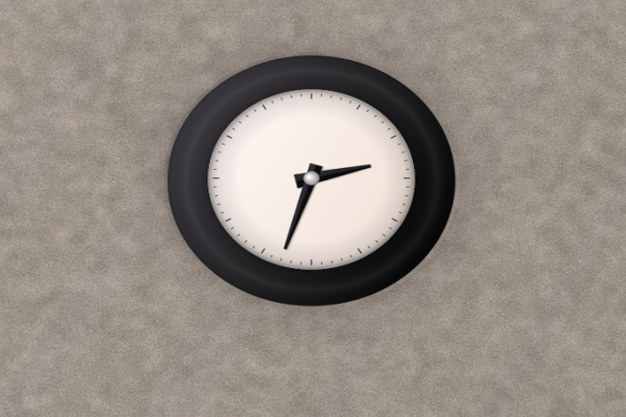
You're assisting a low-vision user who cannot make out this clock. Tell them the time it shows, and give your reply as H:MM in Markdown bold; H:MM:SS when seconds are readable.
**2:33**
